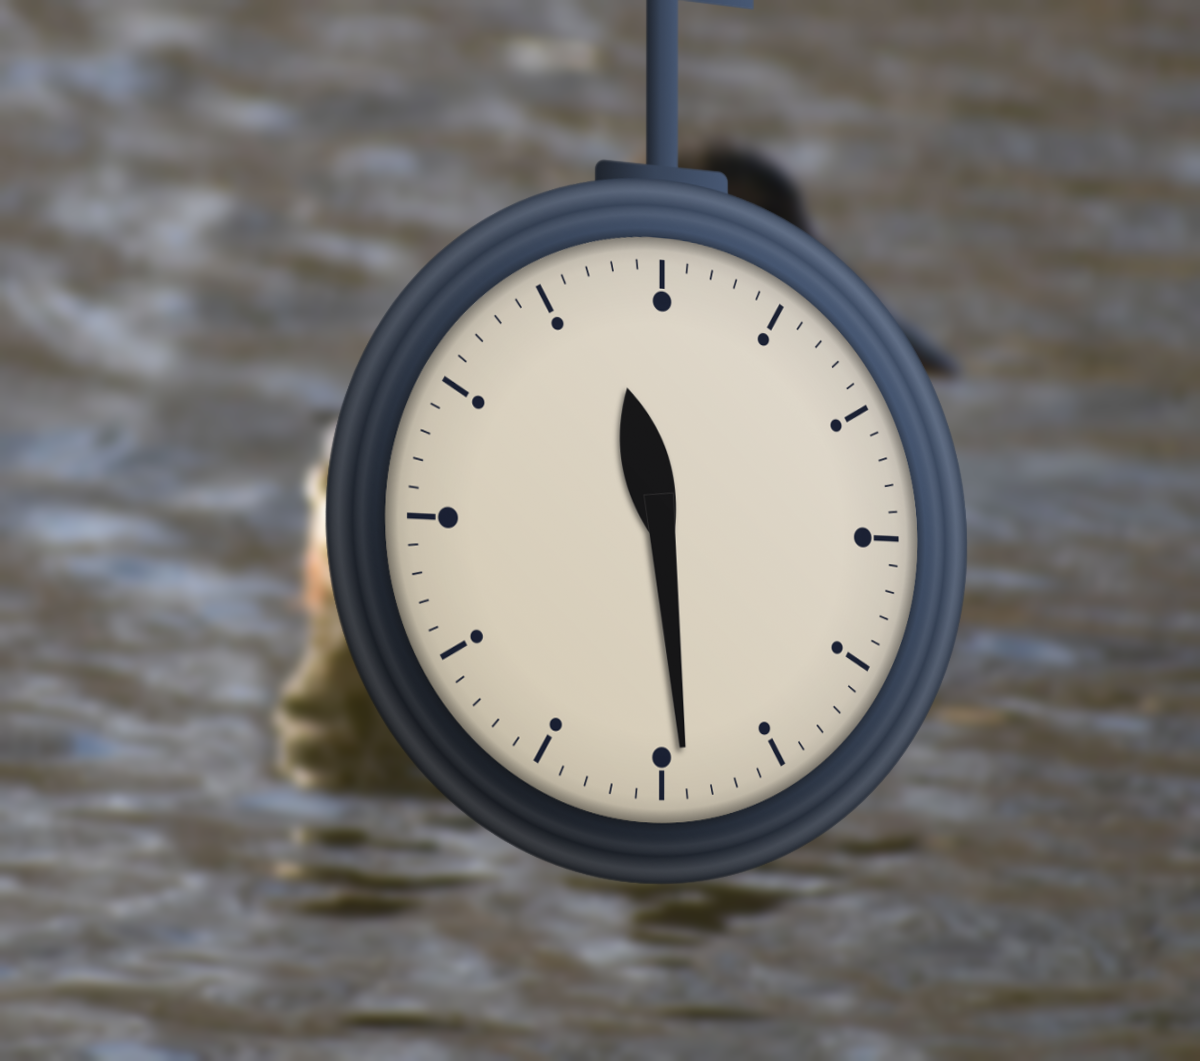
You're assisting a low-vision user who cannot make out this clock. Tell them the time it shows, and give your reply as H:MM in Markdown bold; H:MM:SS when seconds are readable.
**11:29**
